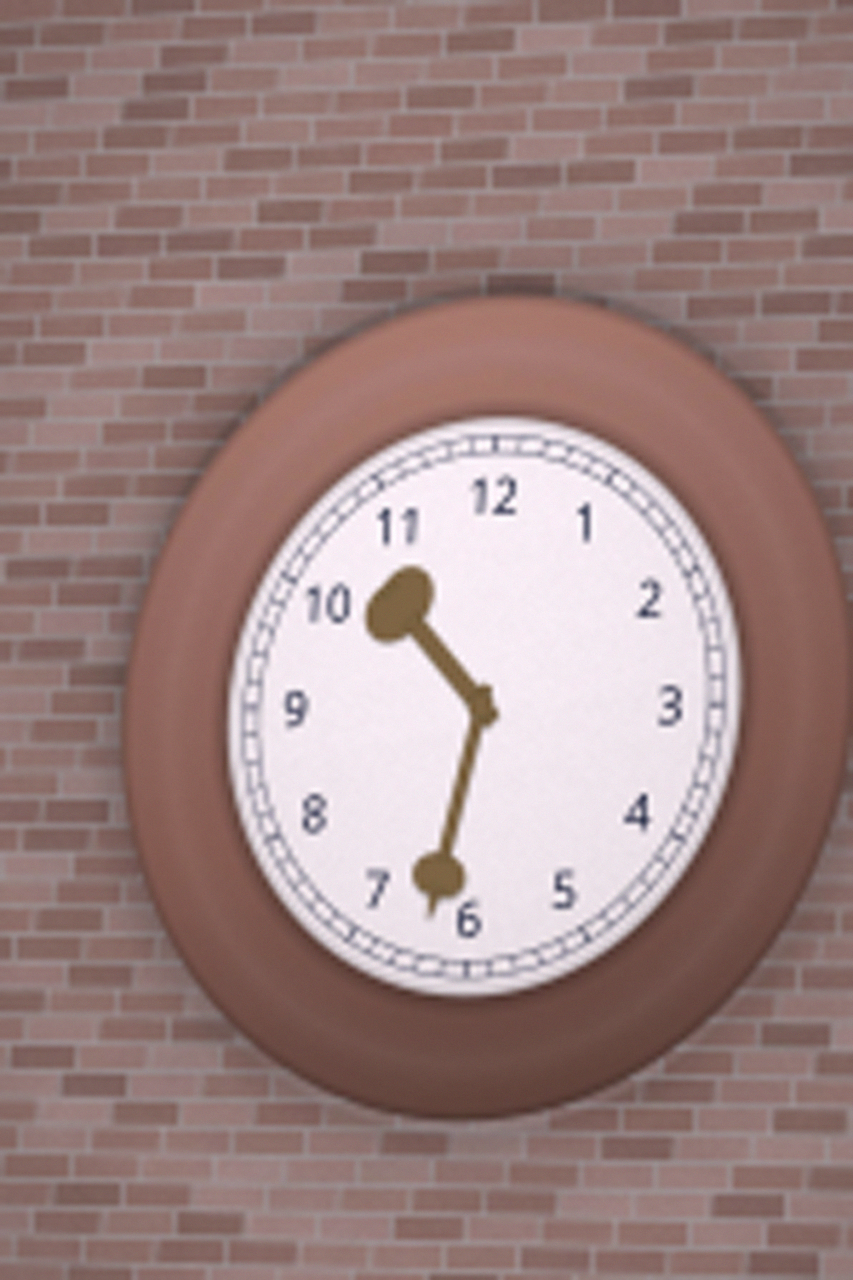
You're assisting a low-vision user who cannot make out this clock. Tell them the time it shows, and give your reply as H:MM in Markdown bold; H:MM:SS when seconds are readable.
**10:32**
